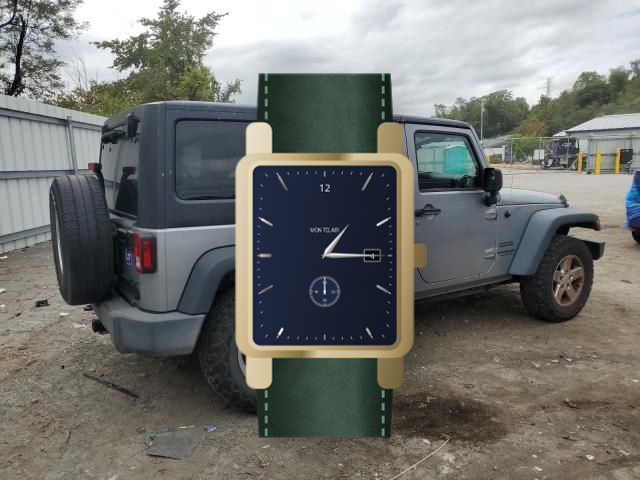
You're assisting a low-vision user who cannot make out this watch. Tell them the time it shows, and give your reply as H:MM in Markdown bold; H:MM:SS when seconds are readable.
**1:15**
